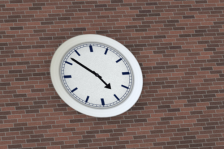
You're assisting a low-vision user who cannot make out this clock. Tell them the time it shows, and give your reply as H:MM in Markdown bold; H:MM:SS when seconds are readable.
**4:52**
